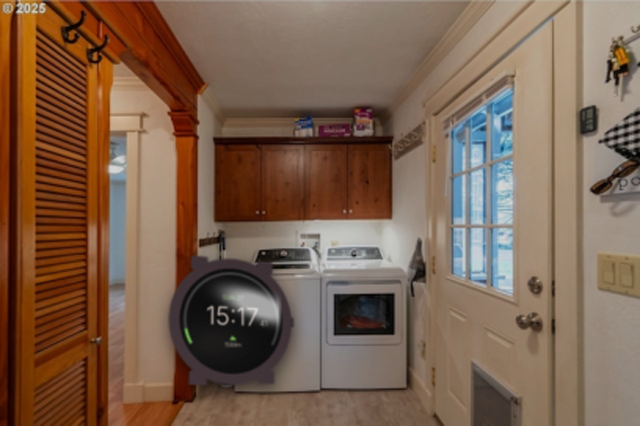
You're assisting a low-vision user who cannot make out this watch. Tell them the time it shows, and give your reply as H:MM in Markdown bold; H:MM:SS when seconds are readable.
**15:17**
